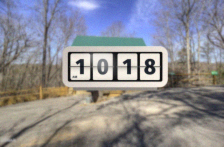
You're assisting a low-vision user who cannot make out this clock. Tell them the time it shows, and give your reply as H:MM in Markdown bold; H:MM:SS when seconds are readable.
**10:18**
